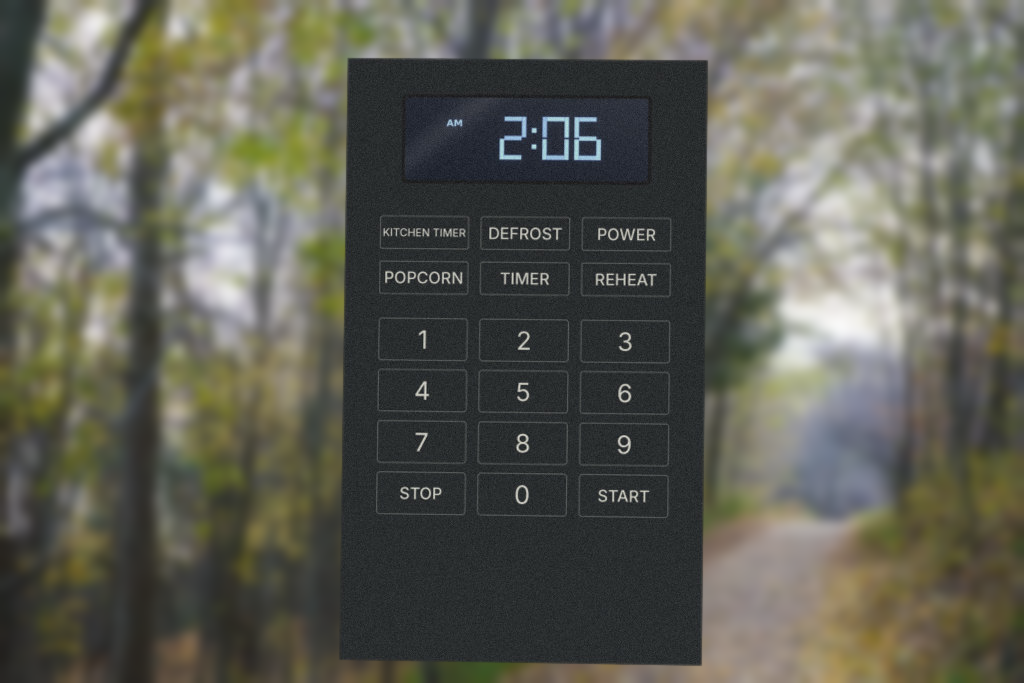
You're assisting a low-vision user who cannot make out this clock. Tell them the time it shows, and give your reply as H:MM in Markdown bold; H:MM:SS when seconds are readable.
**2:06**
